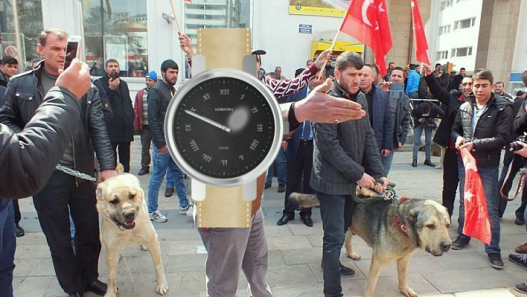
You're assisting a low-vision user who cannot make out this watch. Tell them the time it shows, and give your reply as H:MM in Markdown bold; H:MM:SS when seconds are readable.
**9:49**
